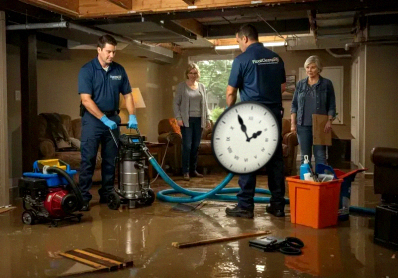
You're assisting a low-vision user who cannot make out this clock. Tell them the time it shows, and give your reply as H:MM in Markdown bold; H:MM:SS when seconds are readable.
**1:55**
